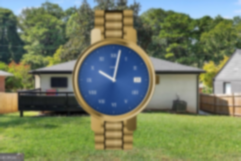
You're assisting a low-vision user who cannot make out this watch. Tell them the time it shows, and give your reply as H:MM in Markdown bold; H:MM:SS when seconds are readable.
**10:02**
